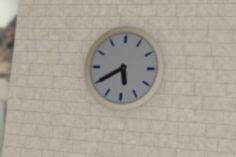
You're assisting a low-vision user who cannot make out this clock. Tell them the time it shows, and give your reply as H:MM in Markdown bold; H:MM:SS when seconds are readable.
**5:40**
